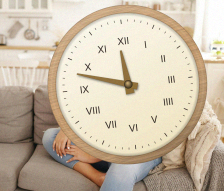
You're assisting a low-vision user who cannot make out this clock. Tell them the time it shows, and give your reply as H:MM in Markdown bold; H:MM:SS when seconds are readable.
**11:48**
